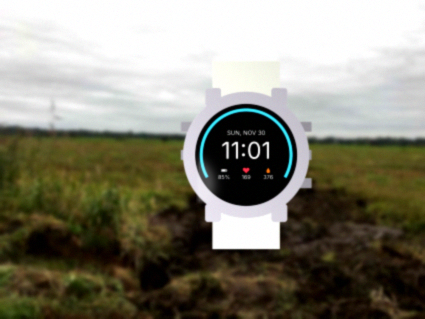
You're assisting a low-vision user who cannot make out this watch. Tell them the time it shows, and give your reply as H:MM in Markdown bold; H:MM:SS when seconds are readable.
**11:01**
